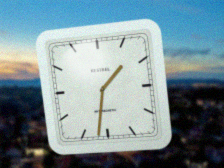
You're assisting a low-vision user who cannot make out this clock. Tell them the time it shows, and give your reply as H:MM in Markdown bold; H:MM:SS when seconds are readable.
**1:32**
